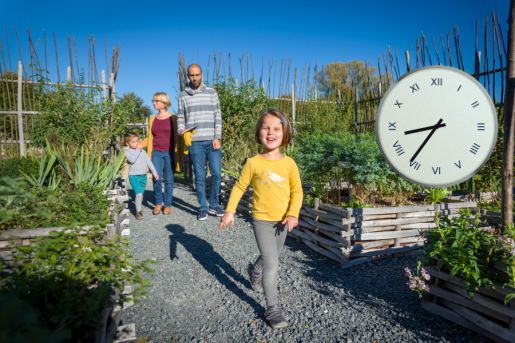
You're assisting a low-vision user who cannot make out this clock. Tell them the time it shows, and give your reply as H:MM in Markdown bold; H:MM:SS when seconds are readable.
**8:36**
